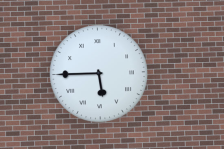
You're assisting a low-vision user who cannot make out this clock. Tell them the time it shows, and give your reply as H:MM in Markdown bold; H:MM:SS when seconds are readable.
**5:45**
